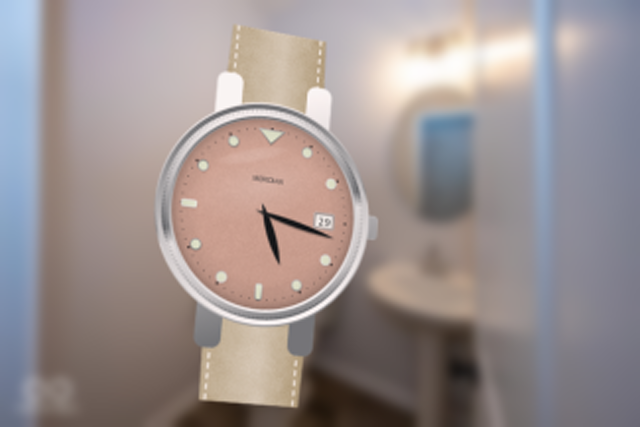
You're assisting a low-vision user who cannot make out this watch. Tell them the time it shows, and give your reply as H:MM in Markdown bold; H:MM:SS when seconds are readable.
**5:17**
